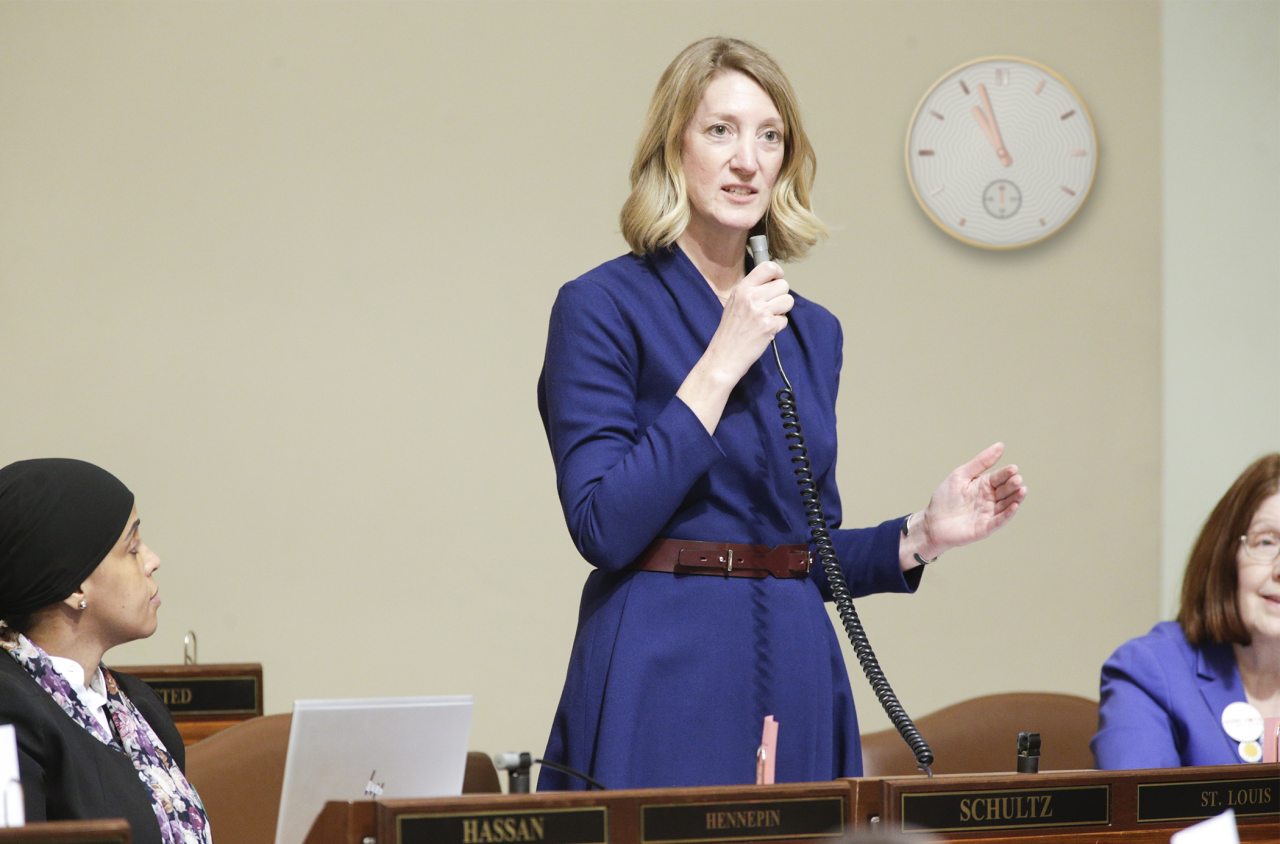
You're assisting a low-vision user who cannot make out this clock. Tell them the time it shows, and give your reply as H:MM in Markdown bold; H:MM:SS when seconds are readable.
**10:57**
